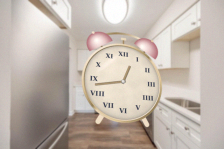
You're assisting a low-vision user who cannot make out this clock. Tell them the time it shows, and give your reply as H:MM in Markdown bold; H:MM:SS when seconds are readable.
**12:43**
